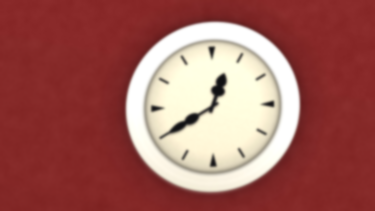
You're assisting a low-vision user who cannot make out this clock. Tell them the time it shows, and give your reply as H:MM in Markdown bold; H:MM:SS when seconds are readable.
**12:40**
